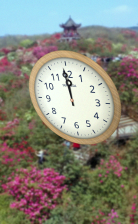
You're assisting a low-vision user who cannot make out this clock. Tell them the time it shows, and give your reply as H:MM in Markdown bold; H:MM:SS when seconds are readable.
**11:59**
